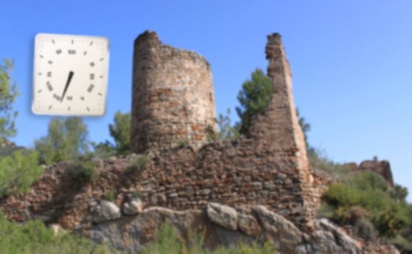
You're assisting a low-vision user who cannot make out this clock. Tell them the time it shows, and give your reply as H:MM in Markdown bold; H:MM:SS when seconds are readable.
**6:33**
